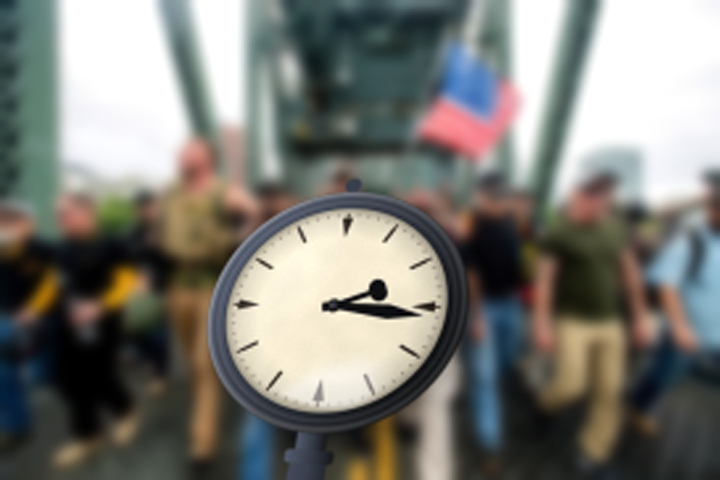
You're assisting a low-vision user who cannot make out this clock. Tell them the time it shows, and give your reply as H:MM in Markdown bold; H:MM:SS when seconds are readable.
**2:16**
